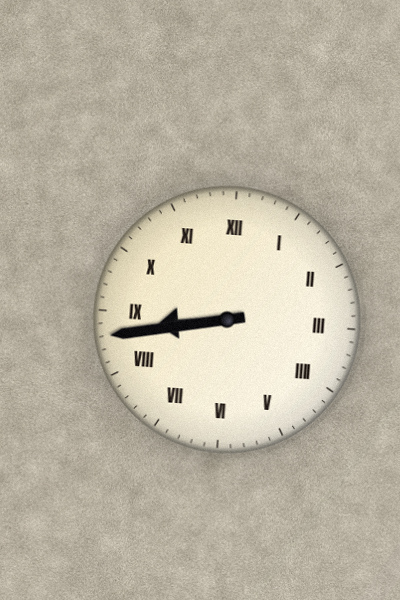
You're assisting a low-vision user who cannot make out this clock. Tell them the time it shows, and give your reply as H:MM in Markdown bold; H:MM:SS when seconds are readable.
**8:43**
